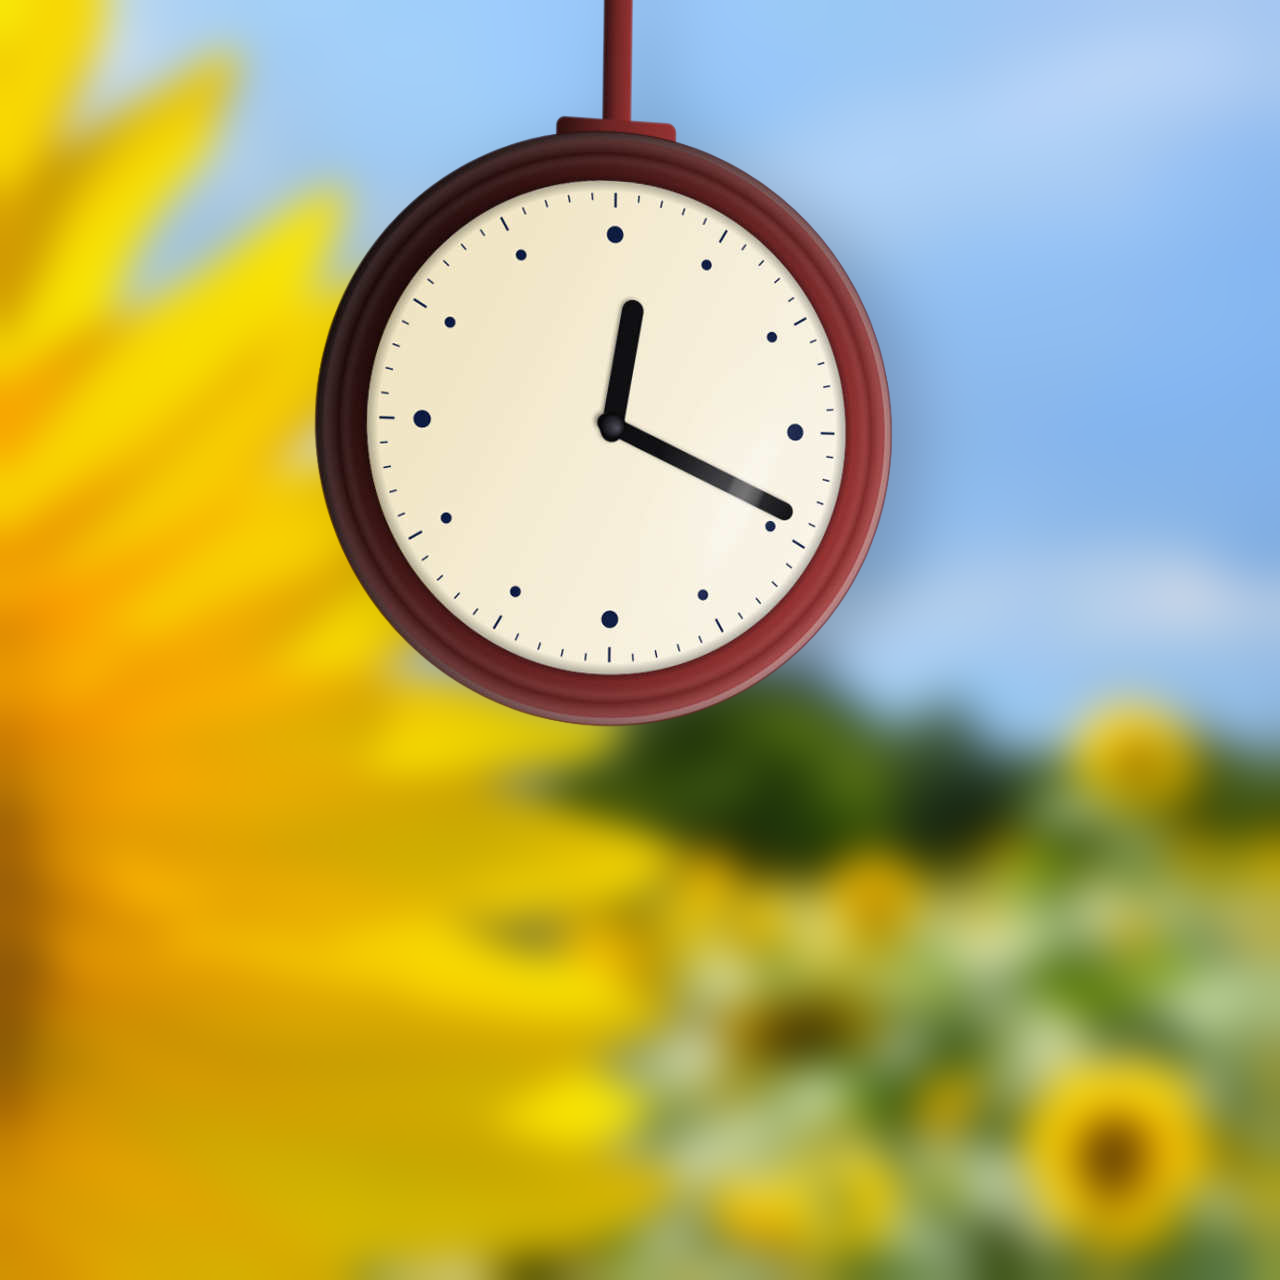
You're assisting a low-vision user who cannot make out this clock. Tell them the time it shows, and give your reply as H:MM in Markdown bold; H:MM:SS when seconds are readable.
**12:19**
